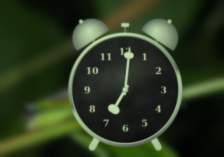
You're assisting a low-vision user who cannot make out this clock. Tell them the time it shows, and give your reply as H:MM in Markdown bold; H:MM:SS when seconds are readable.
**7:01**
